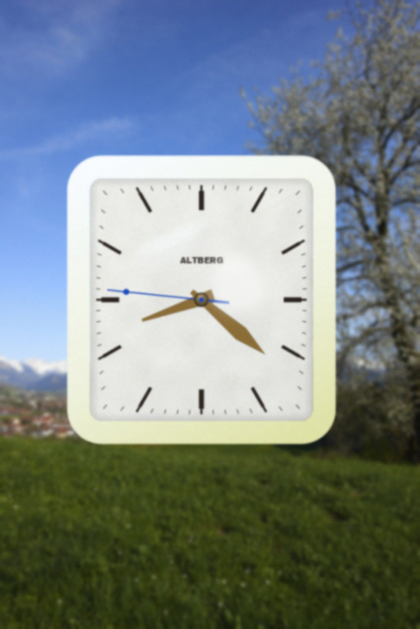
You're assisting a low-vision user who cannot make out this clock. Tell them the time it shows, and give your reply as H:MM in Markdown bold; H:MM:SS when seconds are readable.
**8:21:46**
